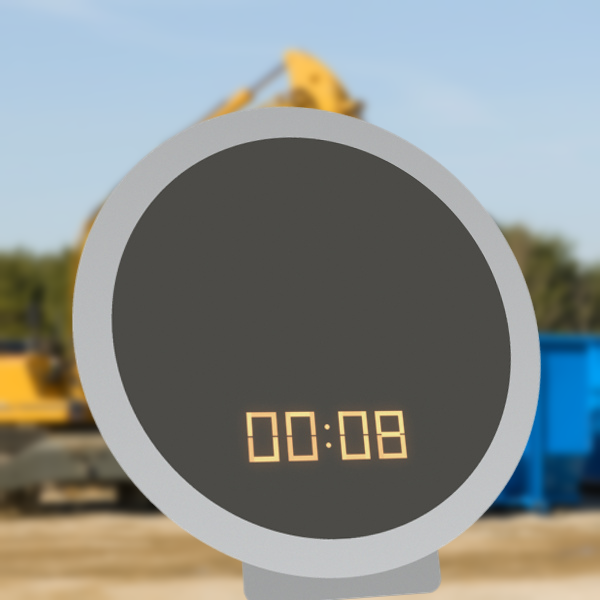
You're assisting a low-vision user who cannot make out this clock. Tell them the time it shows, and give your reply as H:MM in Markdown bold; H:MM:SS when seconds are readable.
**0:08**
